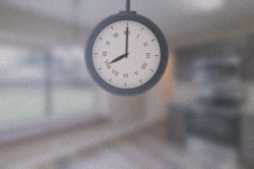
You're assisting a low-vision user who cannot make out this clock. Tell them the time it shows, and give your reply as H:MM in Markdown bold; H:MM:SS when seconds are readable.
**8:00**
